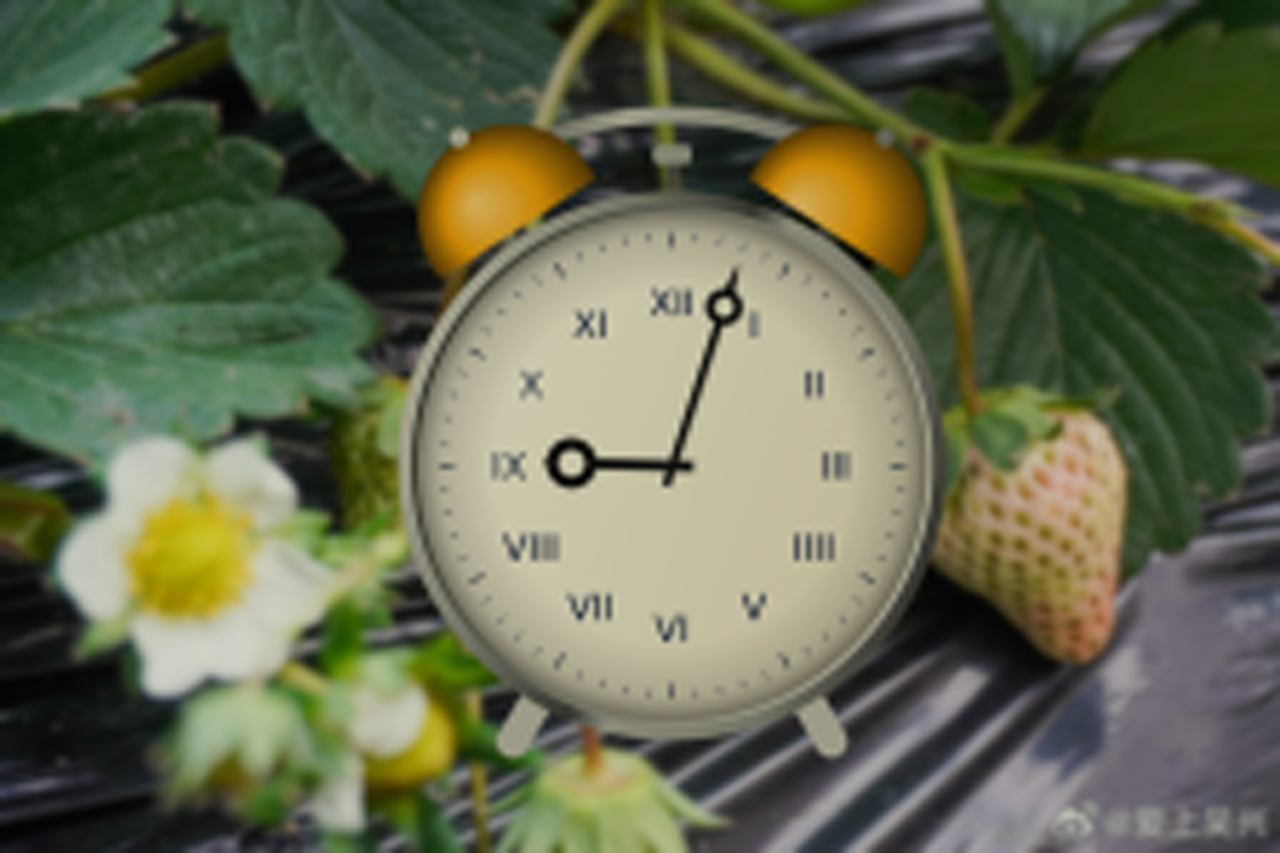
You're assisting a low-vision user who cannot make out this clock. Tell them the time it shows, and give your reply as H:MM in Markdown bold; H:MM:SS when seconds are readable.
**9:03**
